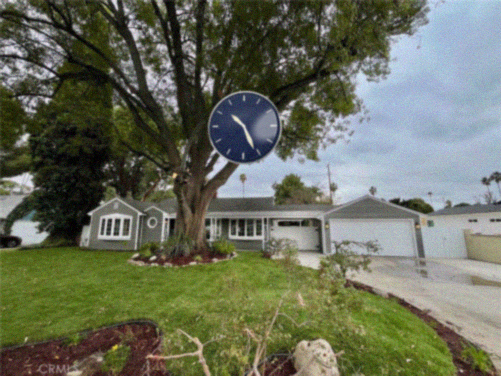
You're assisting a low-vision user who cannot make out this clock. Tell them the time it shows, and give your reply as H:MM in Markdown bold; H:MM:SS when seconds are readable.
**10:26**
